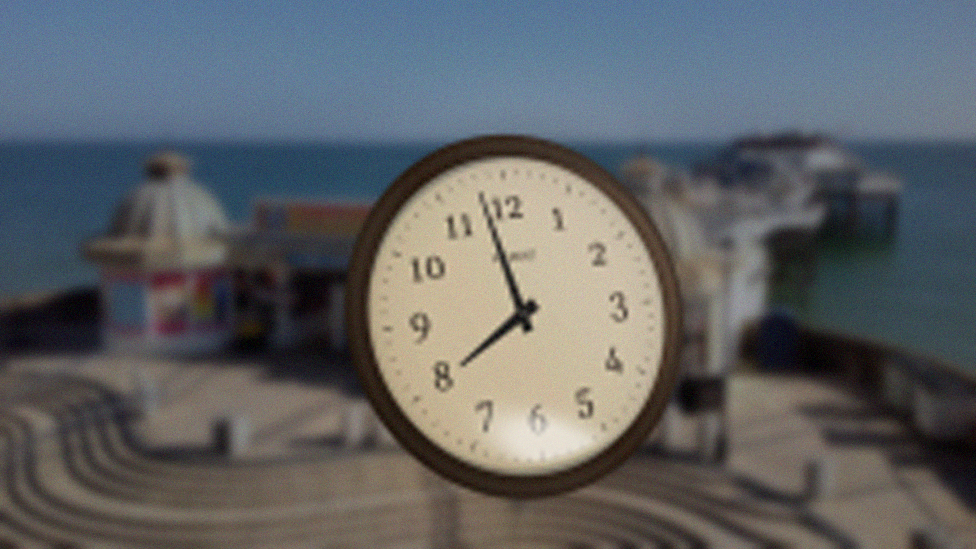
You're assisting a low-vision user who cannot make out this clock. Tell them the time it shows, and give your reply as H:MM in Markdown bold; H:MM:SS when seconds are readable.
**7:58**
